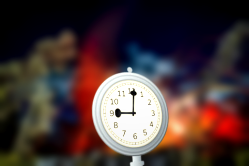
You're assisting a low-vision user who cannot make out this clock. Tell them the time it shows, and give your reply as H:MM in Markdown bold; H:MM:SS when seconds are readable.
**9:01**
